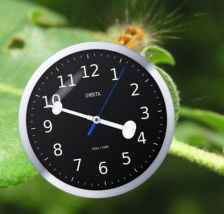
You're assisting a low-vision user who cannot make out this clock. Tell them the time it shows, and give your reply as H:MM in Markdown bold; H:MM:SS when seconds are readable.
**3:49:06**
